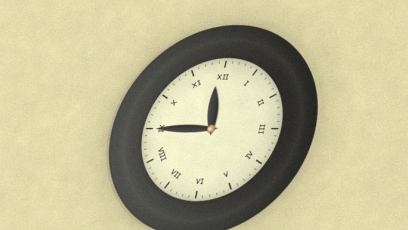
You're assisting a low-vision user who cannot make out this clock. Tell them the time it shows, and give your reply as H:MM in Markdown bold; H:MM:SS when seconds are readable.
**11:45**
